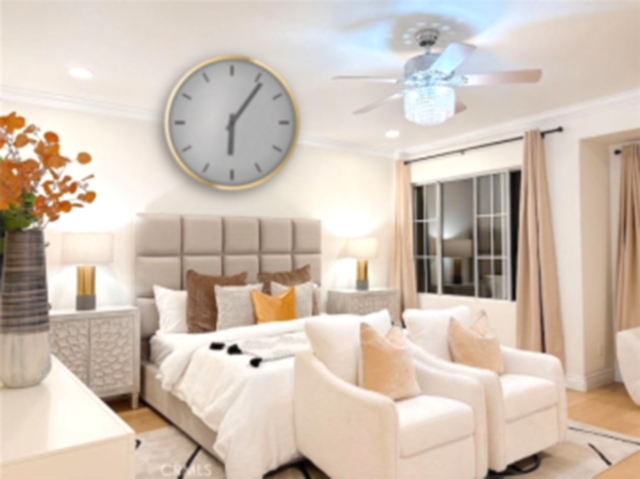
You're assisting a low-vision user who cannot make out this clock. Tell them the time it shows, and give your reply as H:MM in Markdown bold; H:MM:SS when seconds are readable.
**6:06**
